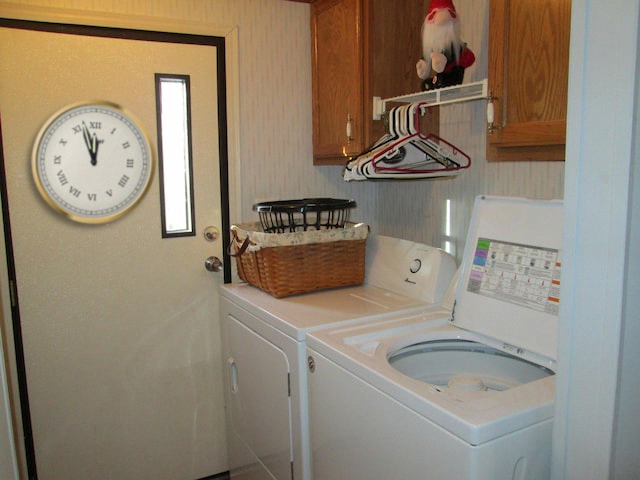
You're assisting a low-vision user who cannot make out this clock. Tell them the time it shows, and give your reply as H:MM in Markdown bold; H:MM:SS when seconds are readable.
**11:57**
